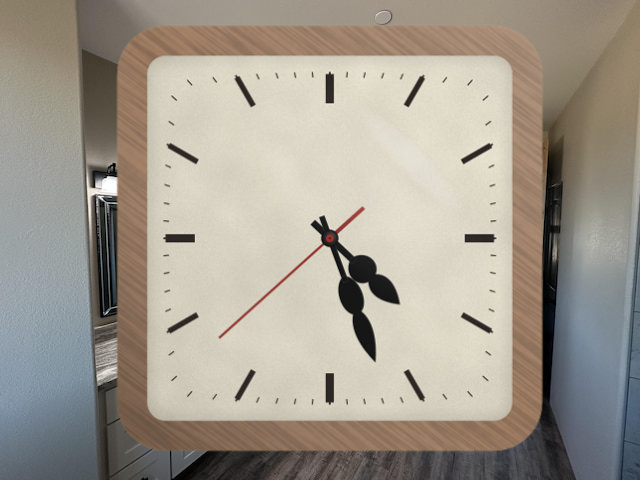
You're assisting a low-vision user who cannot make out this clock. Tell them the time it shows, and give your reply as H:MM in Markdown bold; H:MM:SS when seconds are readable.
**4:26:38**
